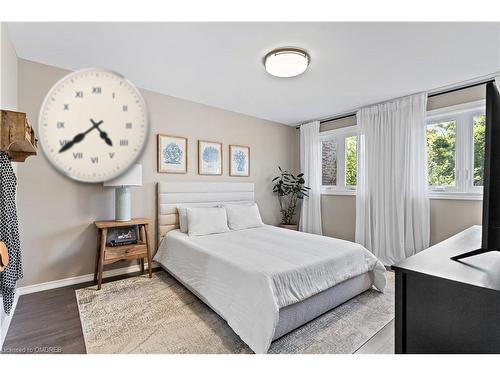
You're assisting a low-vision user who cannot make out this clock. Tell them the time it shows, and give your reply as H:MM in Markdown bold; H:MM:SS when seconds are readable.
**4:39**
